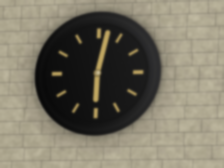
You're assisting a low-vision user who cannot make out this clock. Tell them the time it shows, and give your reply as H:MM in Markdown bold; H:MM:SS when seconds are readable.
**6:02**
